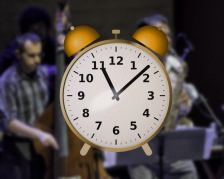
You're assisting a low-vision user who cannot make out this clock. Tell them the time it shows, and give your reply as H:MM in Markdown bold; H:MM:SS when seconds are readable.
**11:08**
